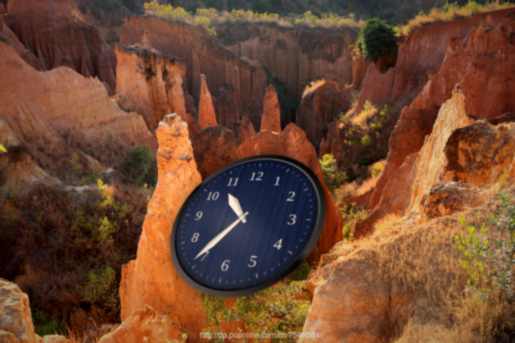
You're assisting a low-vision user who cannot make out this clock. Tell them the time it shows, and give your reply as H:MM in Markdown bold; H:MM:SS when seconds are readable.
**10:36**
